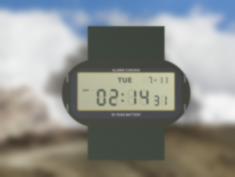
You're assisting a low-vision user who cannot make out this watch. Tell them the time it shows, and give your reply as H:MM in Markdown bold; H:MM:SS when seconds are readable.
**2:14:31**
